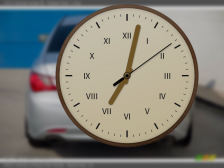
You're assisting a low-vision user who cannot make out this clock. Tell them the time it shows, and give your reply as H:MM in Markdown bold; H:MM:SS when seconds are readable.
**7:02:09**
